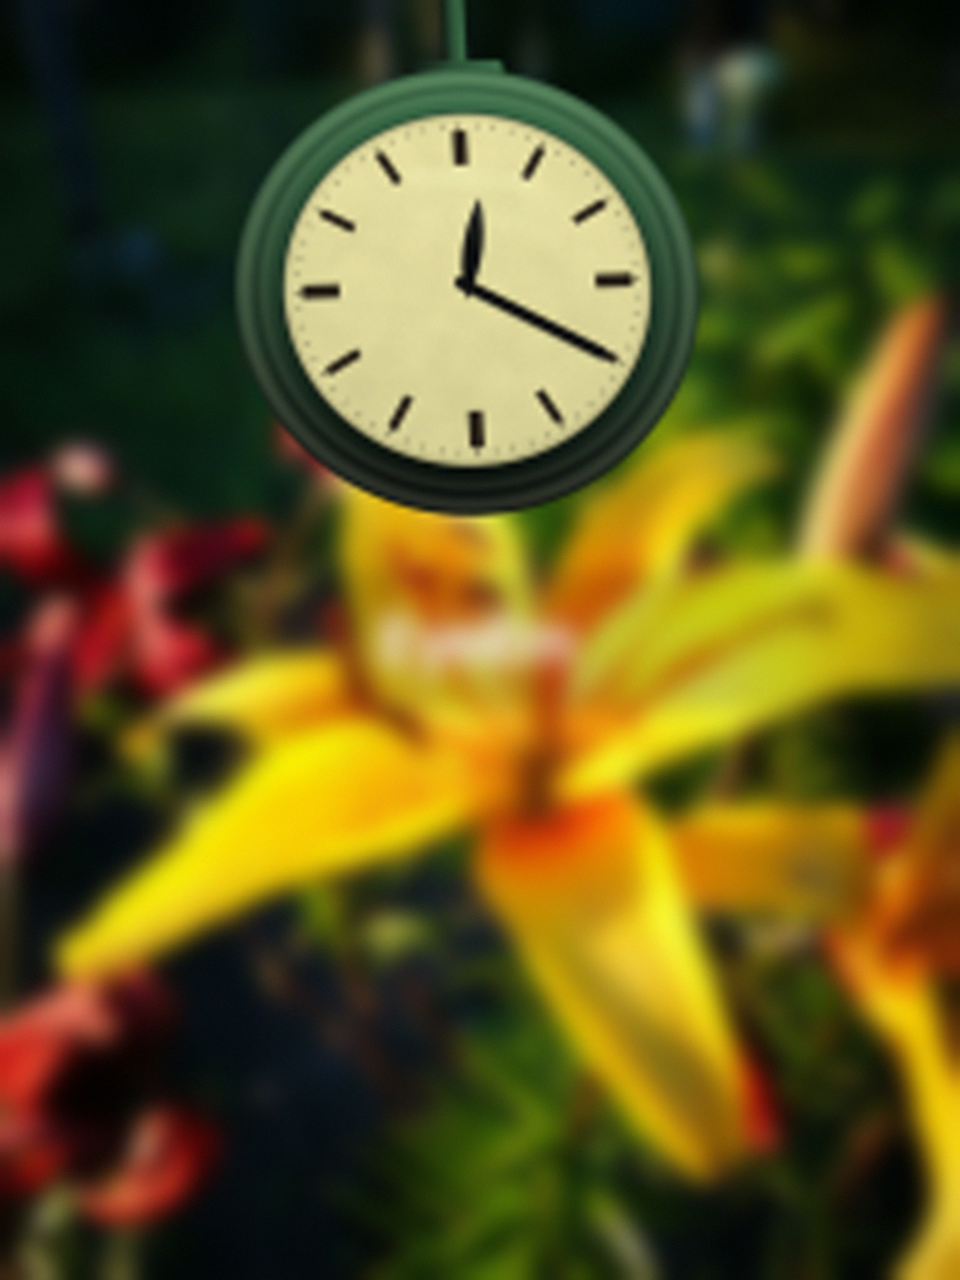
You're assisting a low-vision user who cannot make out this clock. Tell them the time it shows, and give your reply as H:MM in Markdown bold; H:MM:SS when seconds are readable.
**12:20**
